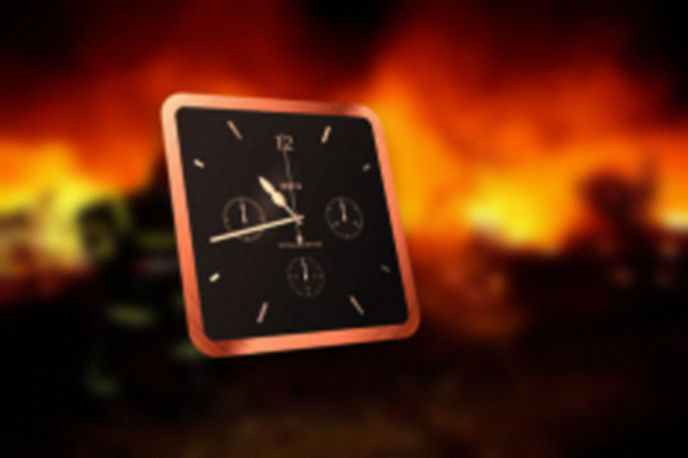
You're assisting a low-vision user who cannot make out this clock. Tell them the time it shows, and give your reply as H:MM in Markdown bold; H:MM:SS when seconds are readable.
**10:43**
